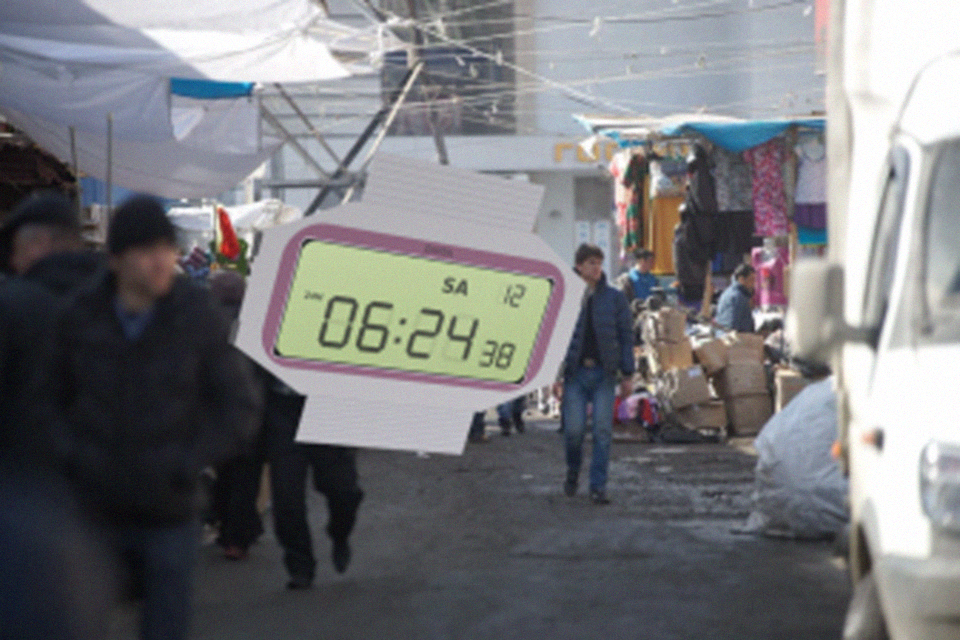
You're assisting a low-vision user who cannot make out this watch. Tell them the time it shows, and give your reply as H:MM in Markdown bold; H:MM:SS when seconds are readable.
**6:24:38**
